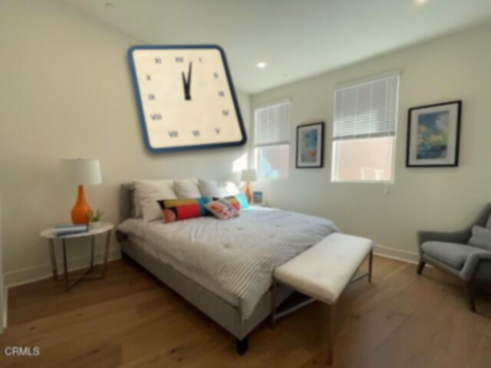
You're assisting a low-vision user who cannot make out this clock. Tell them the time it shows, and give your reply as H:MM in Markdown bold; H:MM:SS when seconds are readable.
**12:03**
